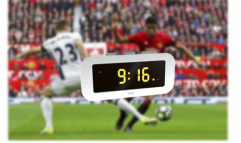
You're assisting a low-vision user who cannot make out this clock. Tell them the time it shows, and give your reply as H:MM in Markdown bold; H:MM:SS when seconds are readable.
**9:16**
